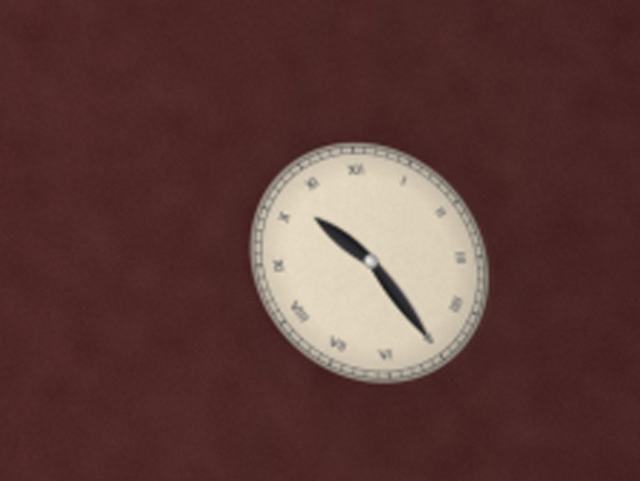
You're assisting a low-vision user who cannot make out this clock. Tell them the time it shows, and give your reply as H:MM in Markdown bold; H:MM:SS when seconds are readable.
**10:25**
